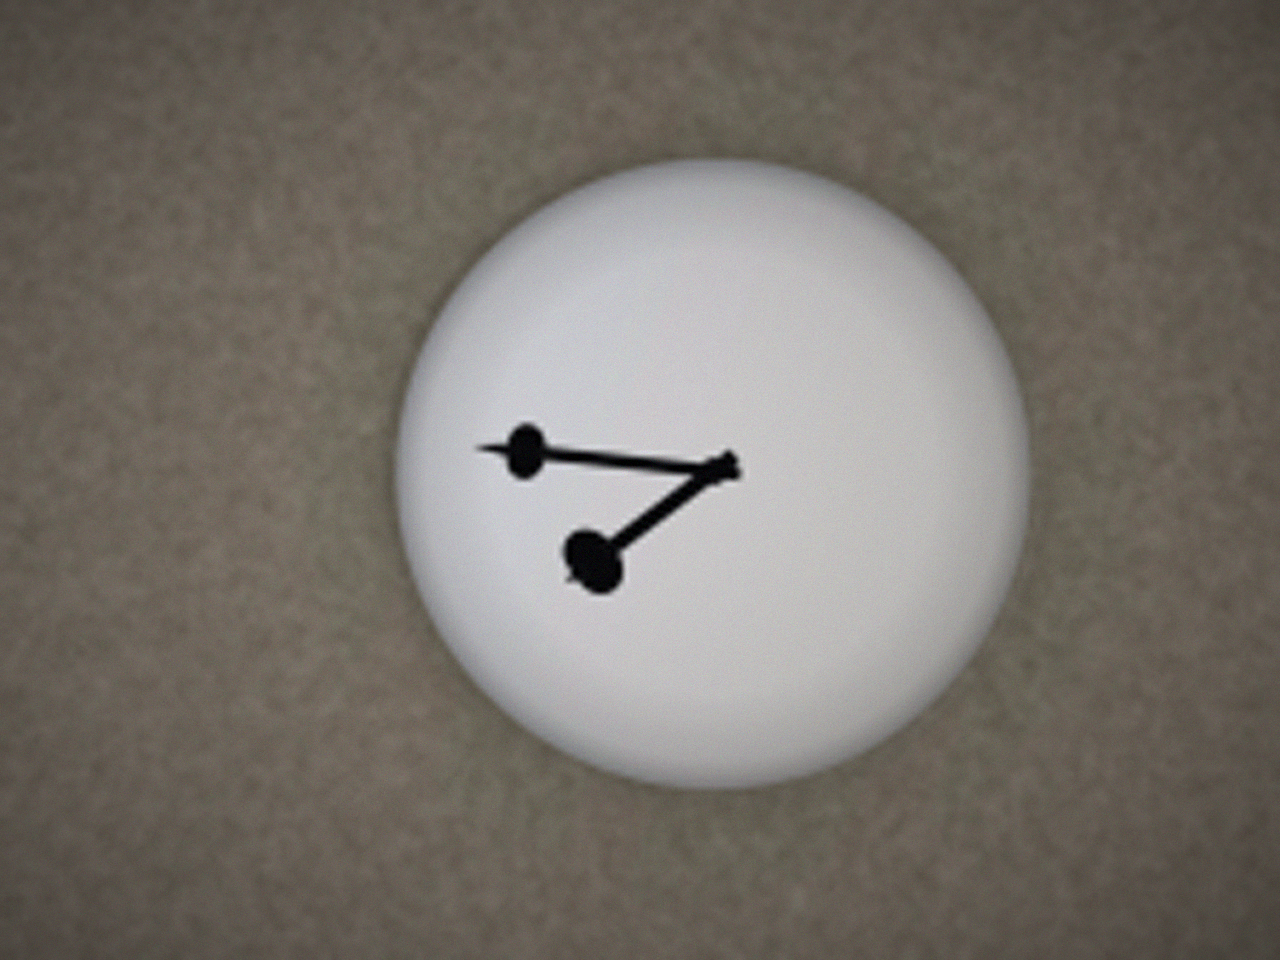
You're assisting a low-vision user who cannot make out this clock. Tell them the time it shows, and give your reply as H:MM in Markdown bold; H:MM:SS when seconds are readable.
**7:46**
